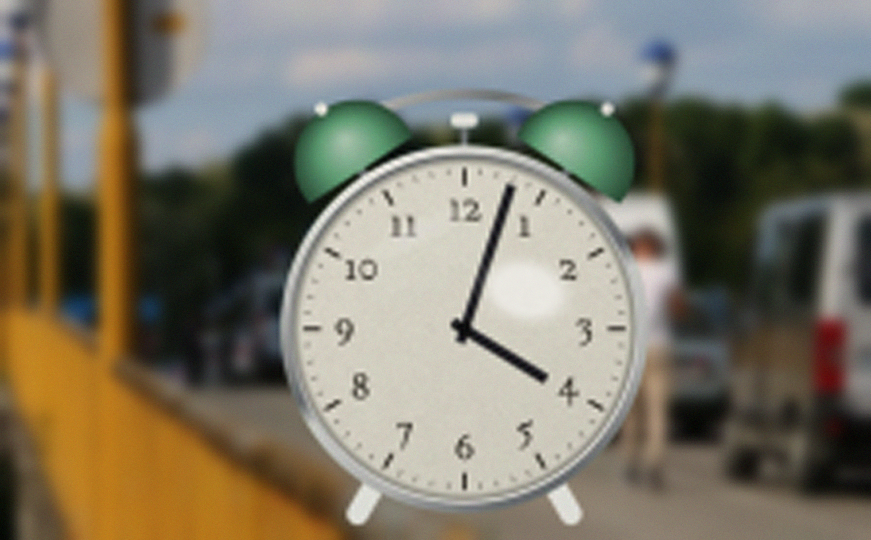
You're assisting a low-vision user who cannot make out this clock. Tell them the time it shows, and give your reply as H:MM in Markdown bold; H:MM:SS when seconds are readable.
**4:03**
